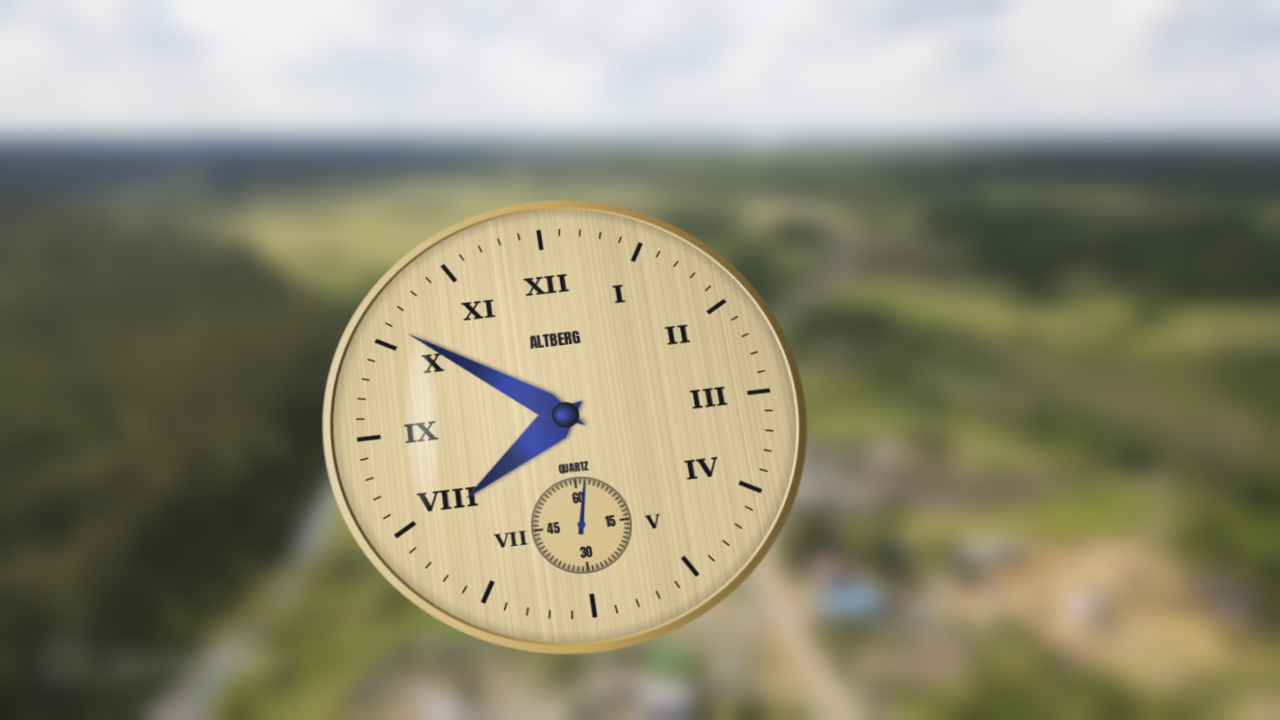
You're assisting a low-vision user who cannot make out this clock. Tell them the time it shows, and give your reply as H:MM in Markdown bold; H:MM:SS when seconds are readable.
**7:51:02**
